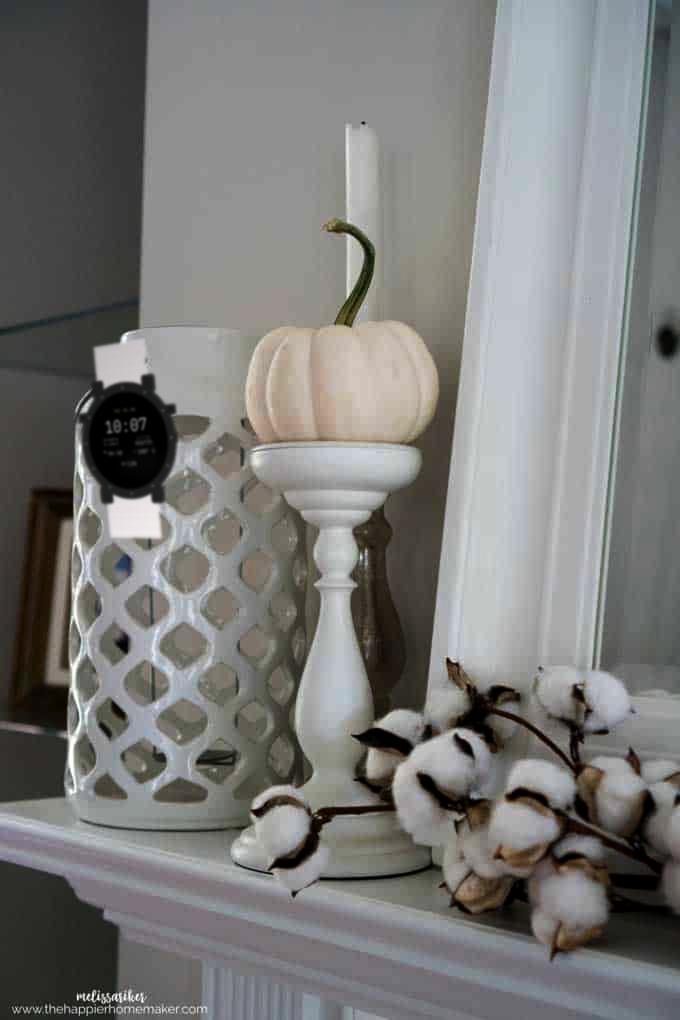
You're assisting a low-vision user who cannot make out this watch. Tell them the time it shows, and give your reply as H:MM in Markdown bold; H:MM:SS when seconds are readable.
**10:07**
